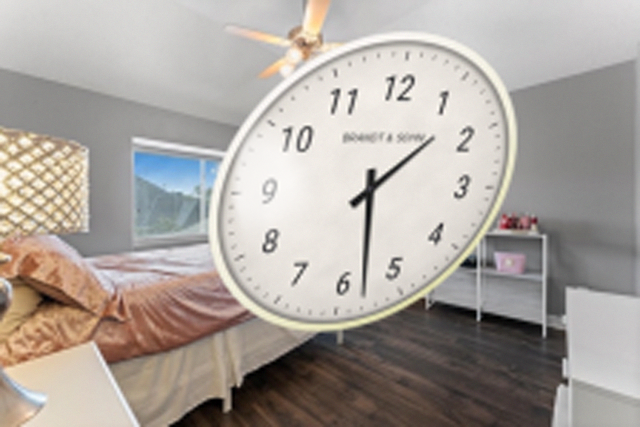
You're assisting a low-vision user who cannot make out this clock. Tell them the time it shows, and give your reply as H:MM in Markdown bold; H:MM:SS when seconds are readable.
**1:28**
